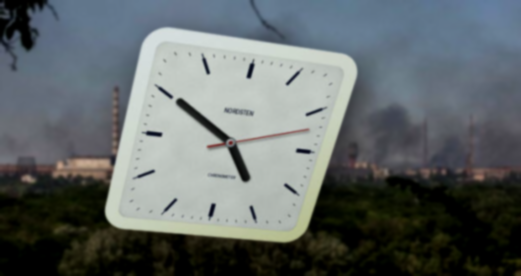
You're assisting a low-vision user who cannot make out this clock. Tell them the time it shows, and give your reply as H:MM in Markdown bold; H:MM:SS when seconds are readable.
**4:50:12**
